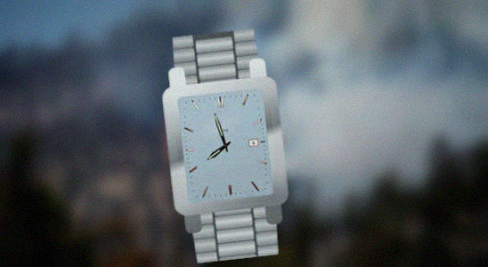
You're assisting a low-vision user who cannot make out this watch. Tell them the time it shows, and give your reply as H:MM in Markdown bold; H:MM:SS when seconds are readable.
**7:58**
